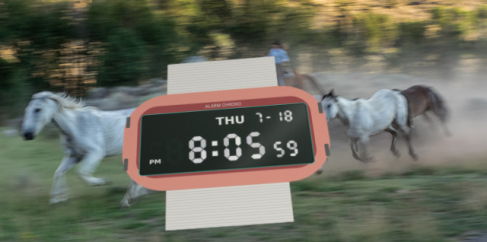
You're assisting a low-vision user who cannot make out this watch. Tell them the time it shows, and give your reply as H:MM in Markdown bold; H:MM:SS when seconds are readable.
**8:05:59**
